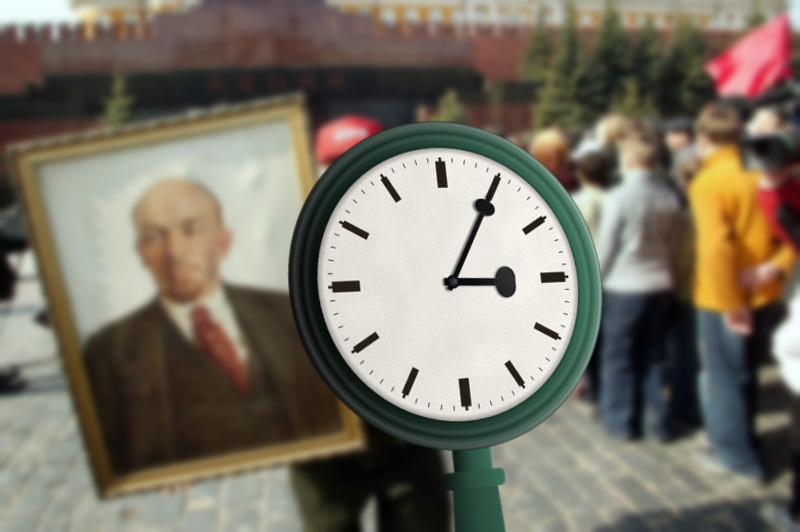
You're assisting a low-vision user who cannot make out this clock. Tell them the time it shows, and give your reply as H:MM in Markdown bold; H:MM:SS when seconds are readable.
**3:05**
